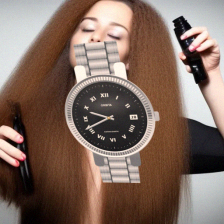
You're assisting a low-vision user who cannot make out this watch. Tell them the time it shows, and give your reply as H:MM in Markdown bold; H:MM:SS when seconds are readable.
**9:41**
